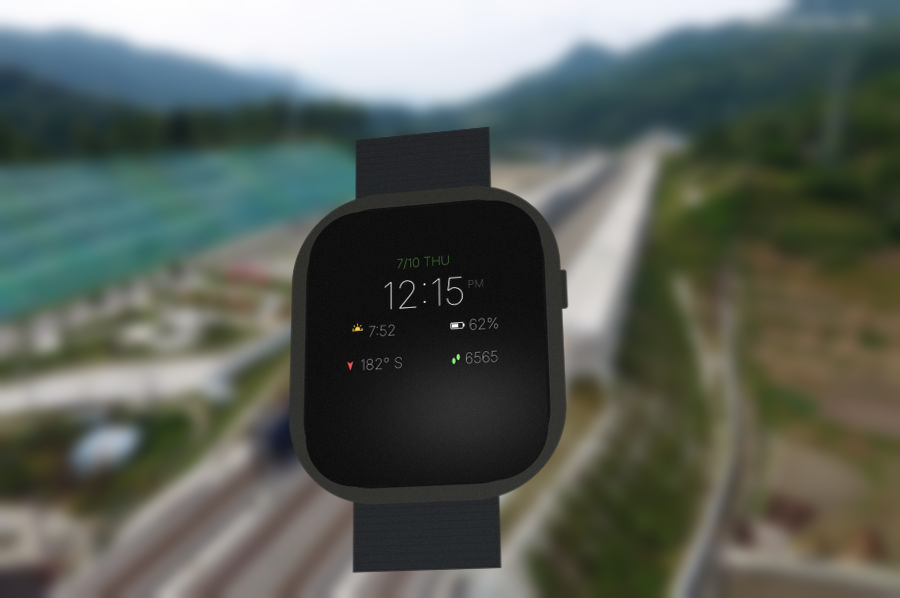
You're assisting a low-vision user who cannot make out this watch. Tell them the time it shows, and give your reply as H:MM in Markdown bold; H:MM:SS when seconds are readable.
**12:15**
